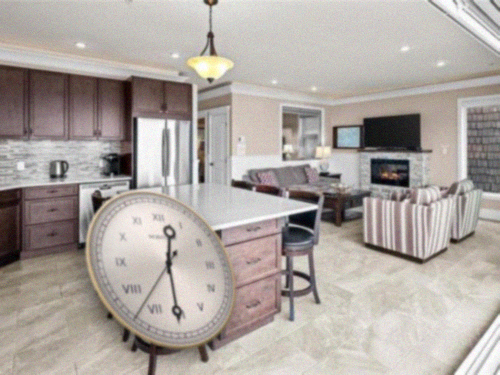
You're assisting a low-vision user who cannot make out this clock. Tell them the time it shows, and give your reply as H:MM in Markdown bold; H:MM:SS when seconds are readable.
**12:30:37**
